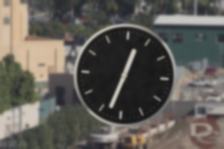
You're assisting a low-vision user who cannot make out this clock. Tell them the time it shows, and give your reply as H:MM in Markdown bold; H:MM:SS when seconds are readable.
**12:33**
